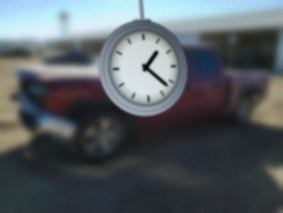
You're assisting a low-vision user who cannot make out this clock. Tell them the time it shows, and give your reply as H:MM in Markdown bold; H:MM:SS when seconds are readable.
**1:22**
